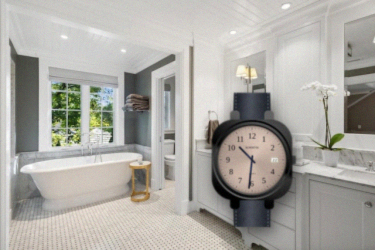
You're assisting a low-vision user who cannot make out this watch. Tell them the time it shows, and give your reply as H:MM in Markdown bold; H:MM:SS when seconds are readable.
**10:31**
